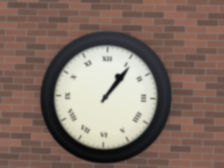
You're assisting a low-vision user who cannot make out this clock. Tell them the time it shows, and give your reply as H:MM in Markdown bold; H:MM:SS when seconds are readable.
**1:06**
